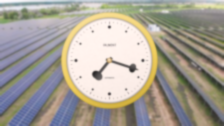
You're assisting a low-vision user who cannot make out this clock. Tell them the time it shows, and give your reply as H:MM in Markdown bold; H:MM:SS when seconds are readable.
**7:18**
